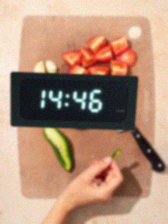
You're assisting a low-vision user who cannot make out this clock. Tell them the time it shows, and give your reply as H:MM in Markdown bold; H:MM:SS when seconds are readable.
**14:46**
